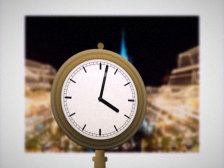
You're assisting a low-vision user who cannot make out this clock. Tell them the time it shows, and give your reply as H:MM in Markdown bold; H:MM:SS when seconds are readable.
**4:02**
